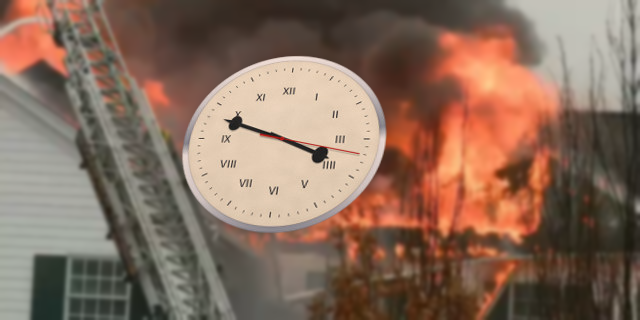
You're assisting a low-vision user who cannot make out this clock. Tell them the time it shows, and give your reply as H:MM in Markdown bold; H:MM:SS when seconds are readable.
**3:48:17**
